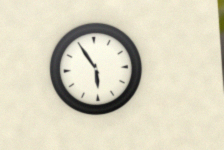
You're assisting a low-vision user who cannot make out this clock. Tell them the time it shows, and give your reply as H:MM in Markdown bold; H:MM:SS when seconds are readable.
**5:55**
